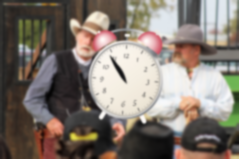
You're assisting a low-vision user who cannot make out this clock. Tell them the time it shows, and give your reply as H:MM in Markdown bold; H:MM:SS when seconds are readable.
**10:54**
